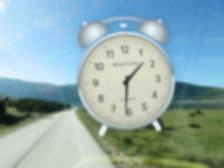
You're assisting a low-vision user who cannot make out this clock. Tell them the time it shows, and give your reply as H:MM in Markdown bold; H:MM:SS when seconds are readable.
**1:31**
